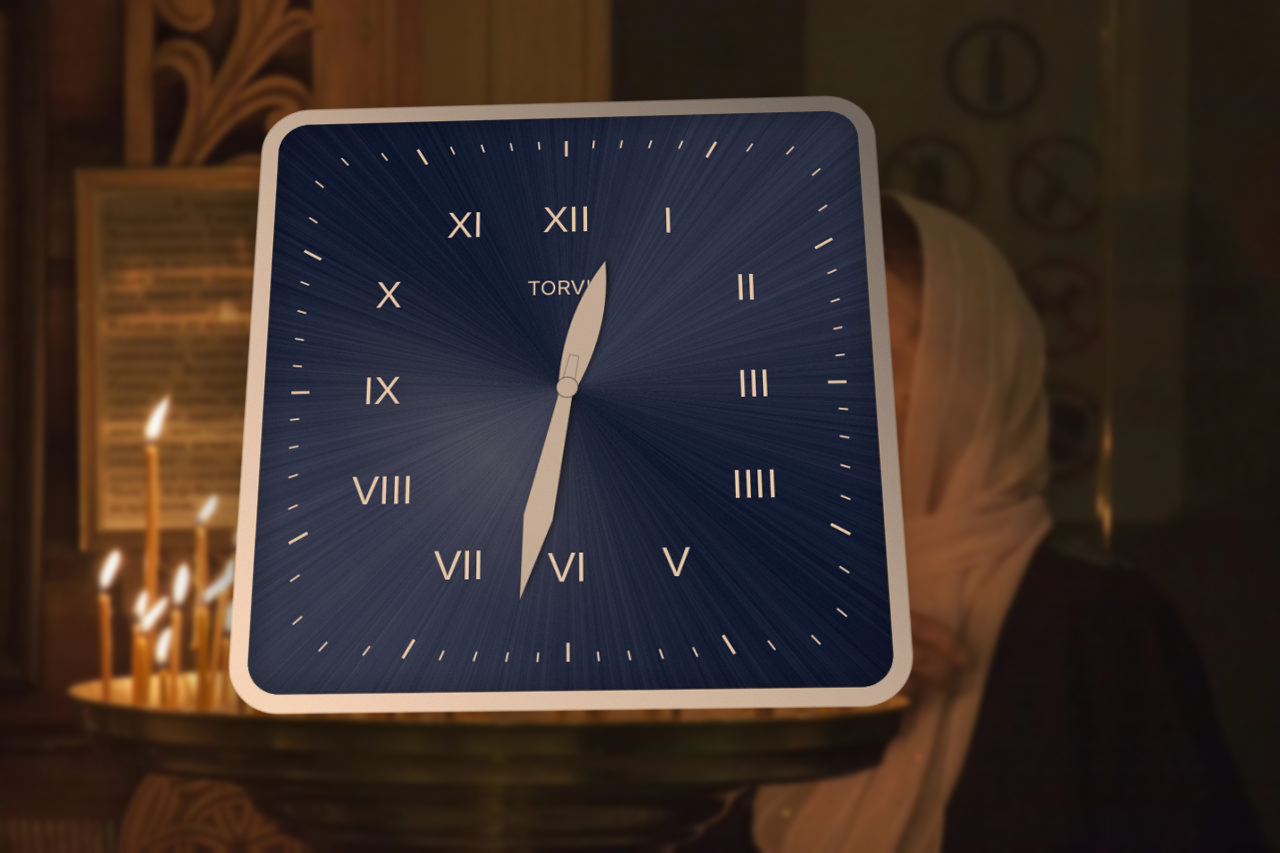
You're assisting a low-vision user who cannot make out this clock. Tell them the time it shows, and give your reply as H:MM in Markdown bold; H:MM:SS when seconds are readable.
**12:32**
